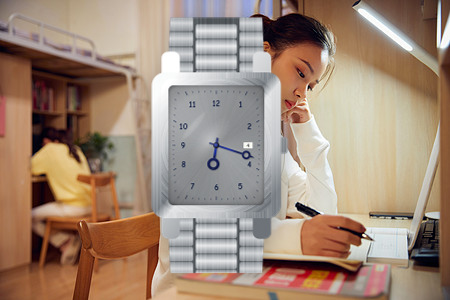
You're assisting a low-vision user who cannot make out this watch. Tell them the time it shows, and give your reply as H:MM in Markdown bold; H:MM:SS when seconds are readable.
**6:18**
